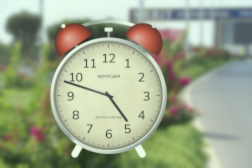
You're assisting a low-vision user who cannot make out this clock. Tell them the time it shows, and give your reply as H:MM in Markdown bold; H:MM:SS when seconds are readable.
**4:48**
